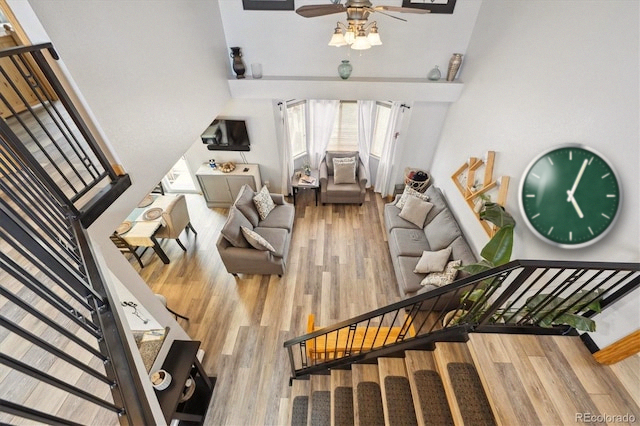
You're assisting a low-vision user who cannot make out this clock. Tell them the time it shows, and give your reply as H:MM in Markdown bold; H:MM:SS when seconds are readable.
**5:04**
